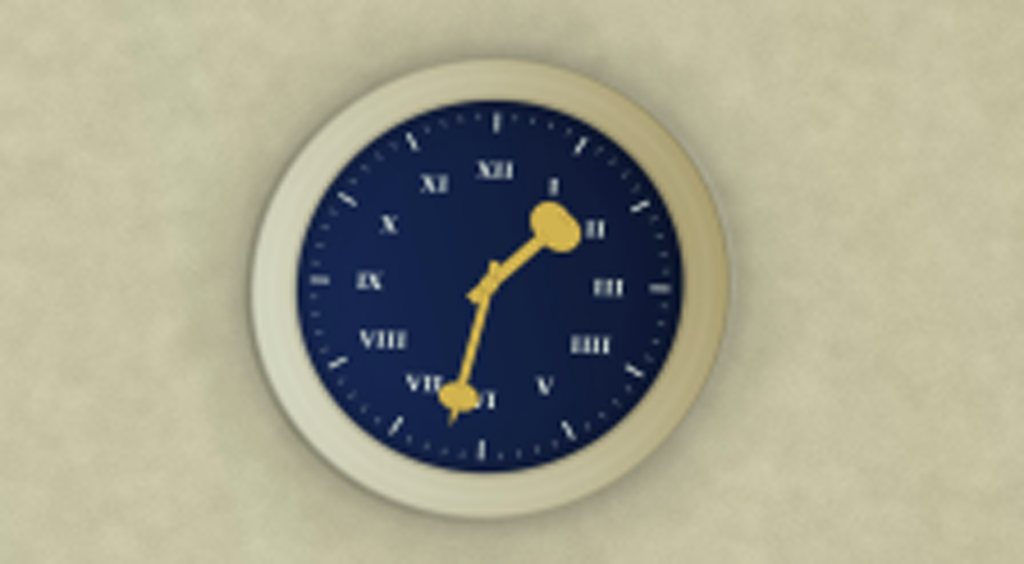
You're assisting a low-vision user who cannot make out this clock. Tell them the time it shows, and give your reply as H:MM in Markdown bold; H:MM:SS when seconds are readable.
**1:32**
